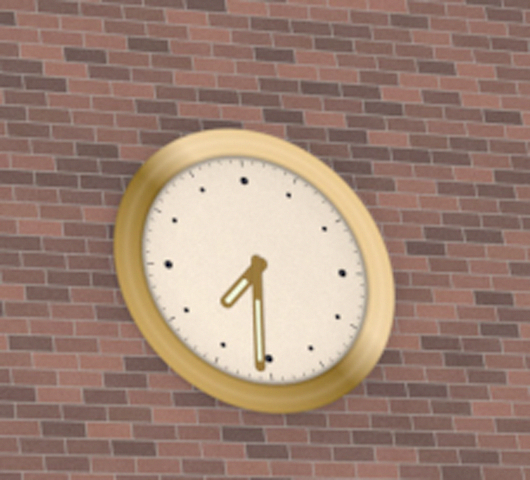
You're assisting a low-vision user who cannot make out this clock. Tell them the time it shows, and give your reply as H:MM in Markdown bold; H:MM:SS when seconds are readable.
**7:31**
